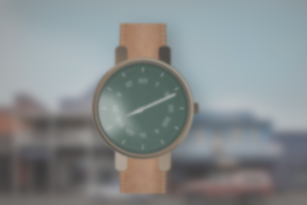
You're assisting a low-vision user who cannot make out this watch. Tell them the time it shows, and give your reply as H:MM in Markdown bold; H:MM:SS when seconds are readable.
**8:11**
